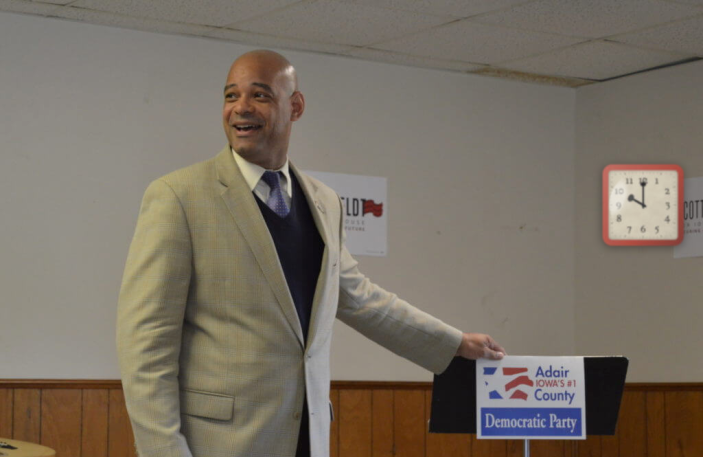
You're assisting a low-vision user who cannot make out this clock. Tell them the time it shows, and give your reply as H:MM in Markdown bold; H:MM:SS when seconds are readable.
**10:00**
